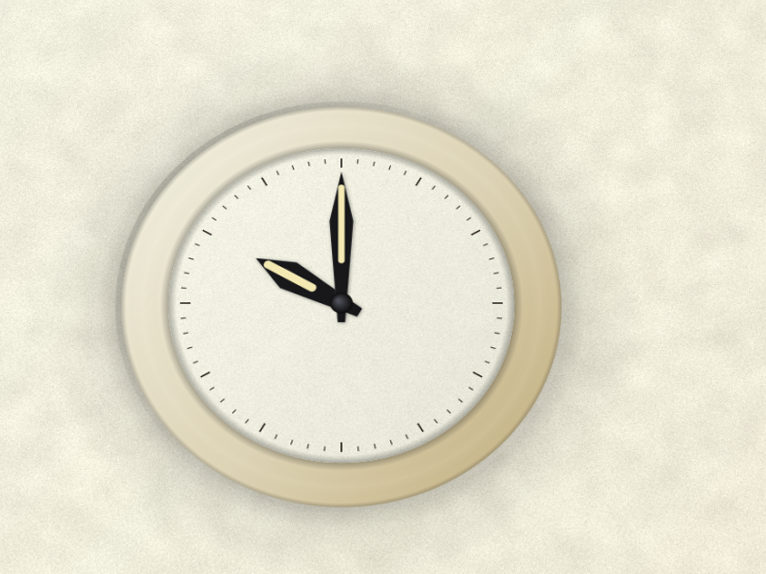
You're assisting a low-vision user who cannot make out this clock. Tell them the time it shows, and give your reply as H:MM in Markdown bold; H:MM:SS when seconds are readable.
**10:00**
